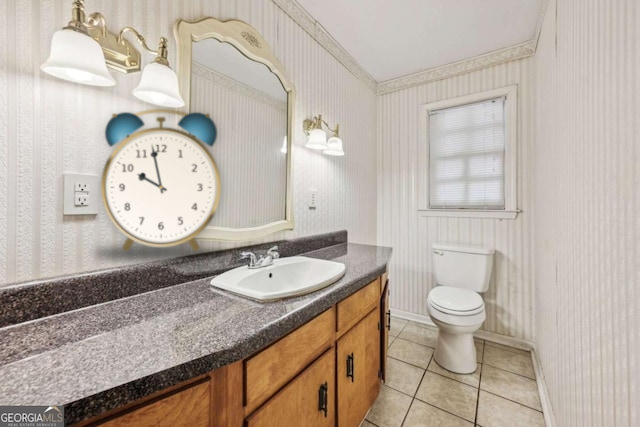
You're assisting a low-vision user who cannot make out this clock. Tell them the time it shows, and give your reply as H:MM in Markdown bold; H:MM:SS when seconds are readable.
**9:58**
